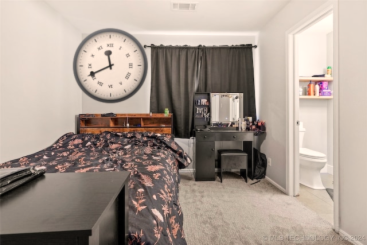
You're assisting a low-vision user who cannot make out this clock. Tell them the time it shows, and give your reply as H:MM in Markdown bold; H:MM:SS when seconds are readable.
**11:41**
